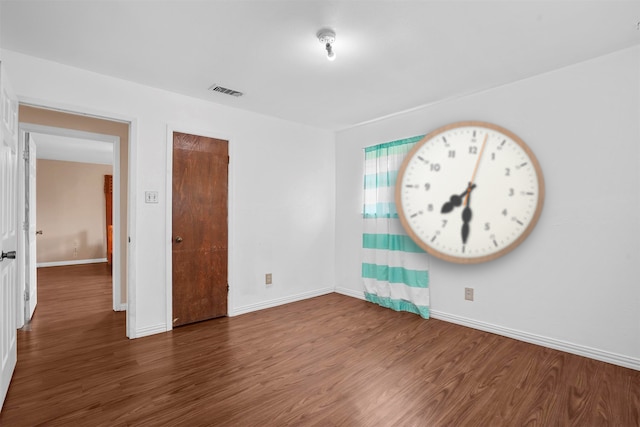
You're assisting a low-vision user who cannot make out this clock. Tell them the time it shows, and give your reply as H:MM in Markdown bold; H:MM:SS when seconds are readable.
**7:30:02**
